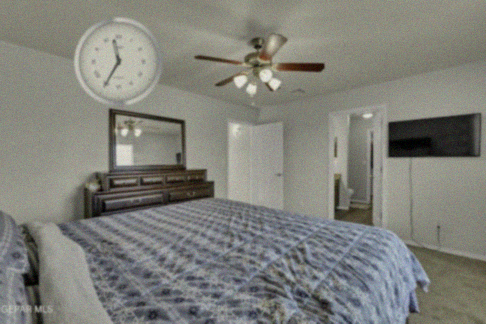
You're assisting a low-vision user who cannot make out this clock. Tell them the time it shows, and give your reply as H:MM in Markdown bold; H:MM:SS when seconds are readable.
**11:35**
